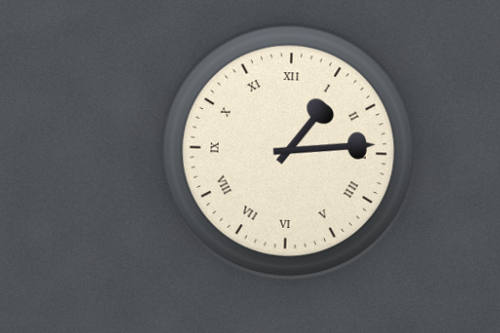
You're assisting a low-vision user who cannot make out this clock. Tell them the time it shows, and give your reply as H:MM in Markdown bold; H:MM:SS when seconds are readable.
**1:14**
